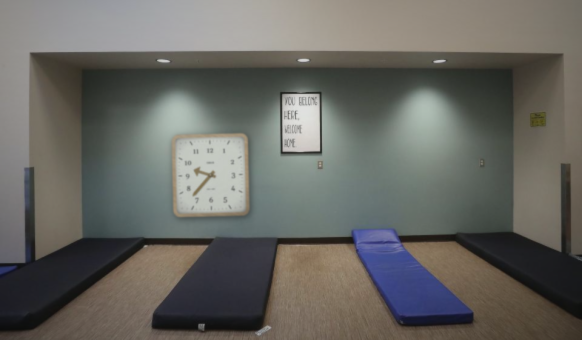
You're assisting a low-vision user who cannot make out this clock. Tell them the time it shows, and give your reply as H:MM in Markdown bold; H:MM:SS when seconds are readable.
**9:37**
